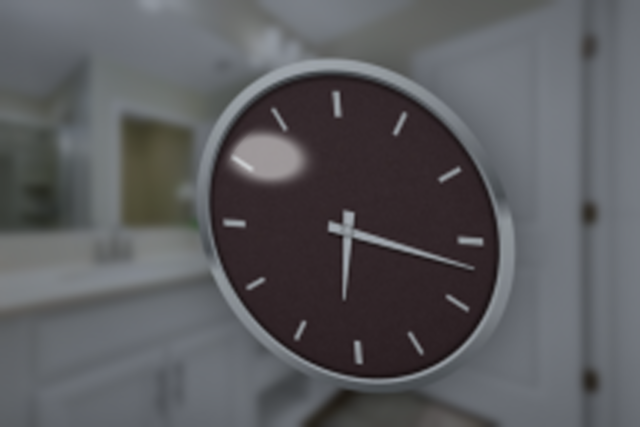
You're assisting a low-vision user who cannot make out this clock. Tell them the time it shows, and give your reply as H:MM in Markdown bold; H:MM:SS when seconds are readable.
**6:17**
